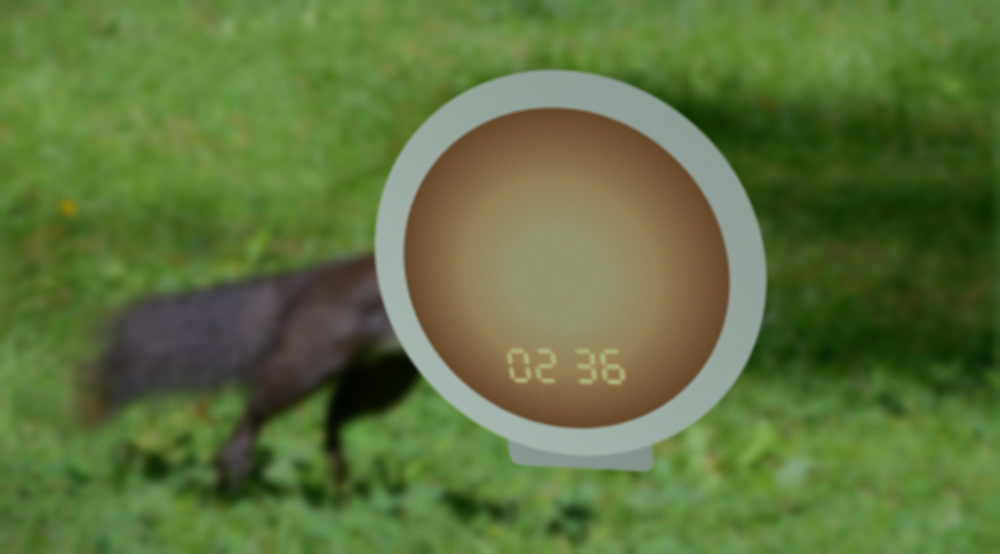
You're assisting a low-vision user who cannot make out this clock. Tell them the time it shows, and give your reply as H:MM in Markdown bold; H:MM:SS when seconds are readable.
**2:36**
